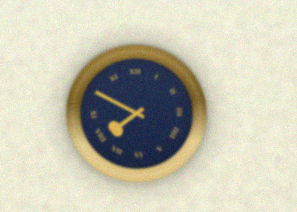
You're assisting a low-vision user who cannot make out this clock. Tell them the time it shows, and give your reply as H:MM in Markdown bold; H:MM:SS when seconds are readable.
**7:50**
